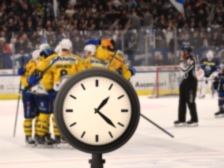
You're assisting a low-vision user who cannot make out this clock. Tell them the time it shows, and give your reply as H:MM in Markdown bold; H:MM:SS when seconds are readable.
**1:22**
